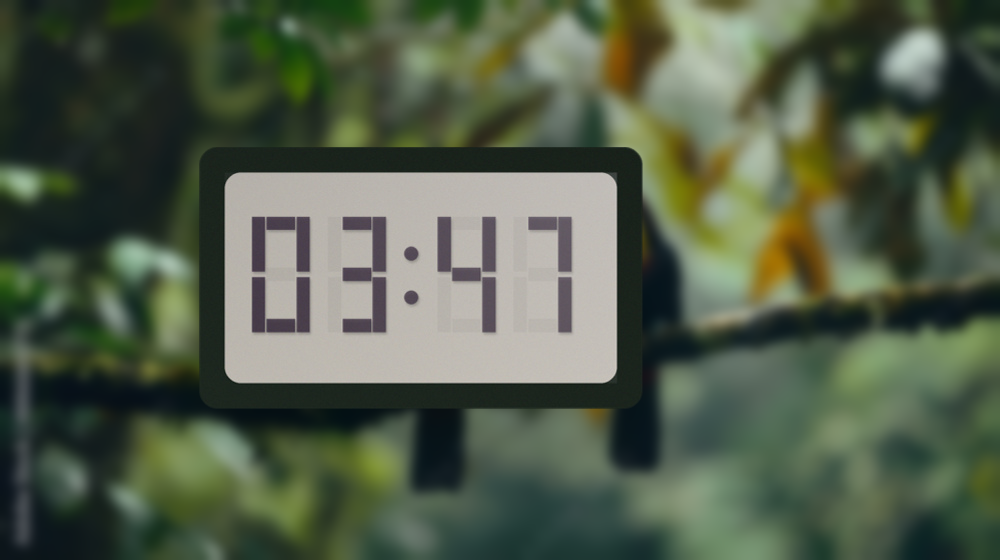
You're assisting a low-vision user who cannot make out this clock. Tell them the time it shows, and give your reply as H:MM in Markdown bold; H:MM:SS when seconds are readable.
**3:47**
